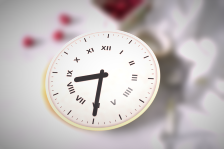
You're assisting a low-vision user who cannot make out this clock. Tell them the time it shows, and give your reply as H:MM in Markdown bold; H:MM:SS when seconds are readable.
**8:30**
